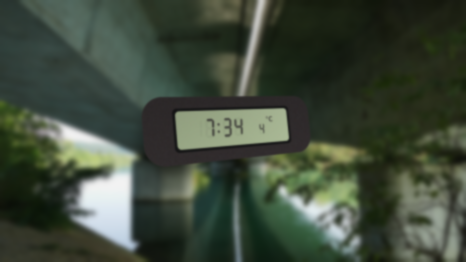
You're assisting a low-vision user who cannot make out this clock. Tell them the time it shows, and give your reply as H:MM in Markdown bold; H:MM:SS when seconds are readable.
**7:34**
